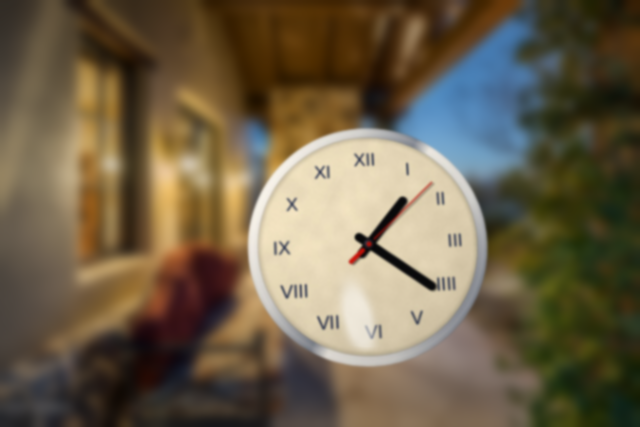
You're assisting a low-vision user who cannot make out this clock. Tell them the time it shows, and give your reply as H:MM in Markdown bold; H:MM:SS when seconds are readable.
**1:21:08**
